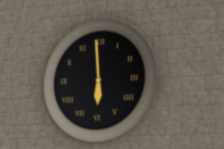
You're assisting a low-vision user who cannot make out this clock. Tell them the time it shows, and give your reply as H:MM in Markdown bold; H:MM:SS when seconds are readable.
**5:59**
